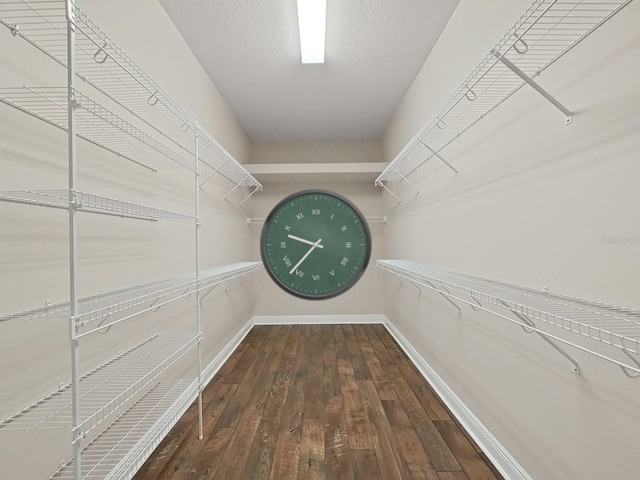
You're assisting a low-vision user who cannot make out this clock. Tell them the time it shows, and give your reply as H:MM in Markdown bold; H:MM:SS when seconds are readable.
**9:37**
